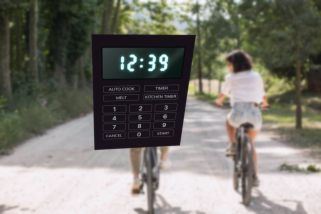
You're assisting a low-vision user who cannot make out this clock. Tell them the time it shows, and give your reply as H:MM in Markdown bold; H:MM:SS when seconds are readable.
**12:39**
